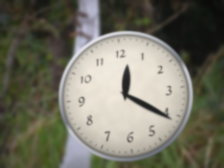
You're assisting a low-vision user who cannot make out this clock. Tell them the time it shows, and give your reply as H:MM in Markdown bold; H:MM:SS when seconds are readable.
**12:21**
